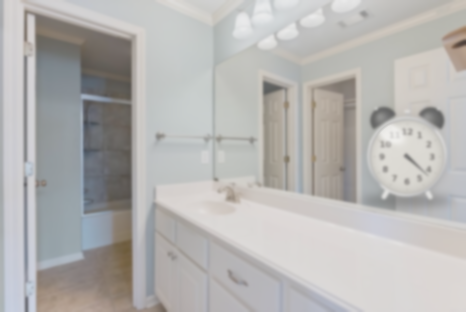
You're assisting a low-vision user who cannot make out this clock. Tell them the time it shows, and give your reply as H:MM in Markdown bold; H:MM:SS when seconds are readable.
**4:22**
